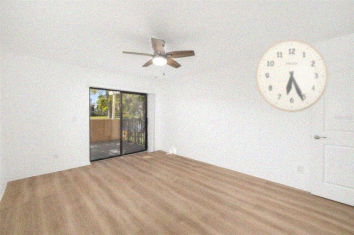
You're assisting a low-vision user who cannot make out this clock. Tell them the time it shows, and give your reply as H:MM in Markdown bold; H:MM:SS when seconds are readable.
**6:26**
